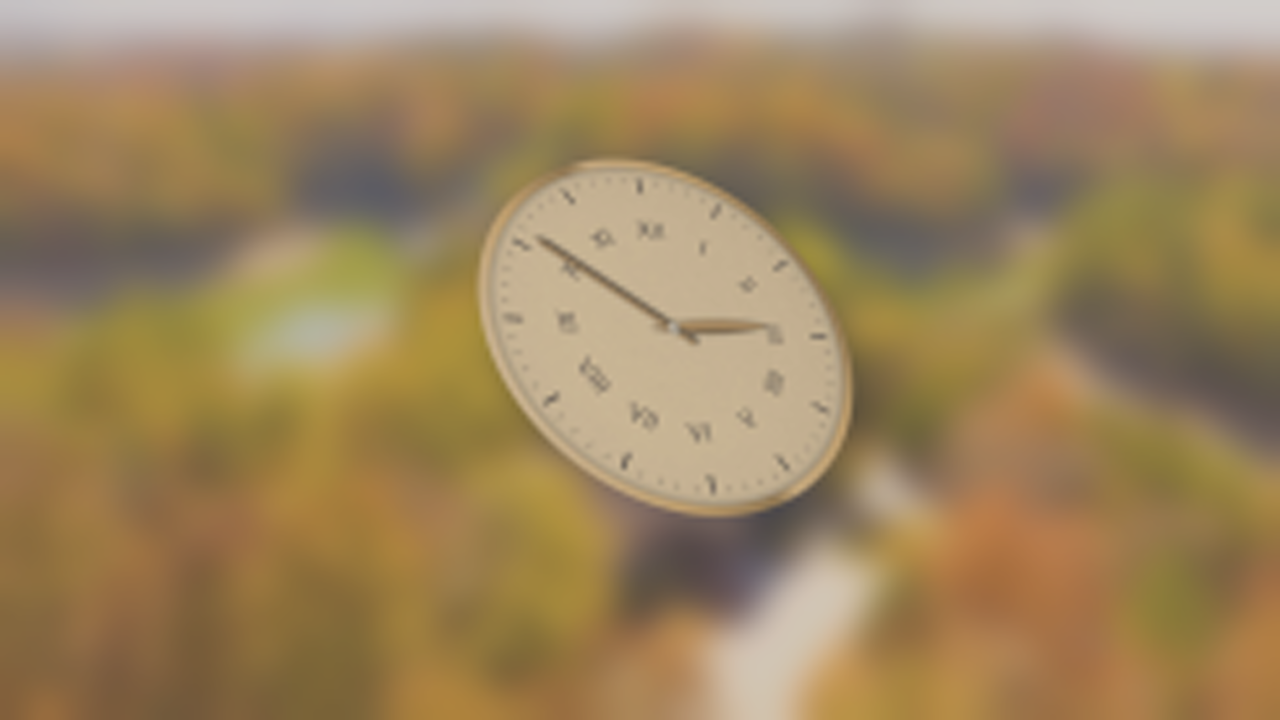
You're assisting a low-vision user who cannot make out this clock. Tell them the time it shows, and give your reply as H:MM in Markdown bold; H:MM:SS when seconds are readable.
**2:51**
